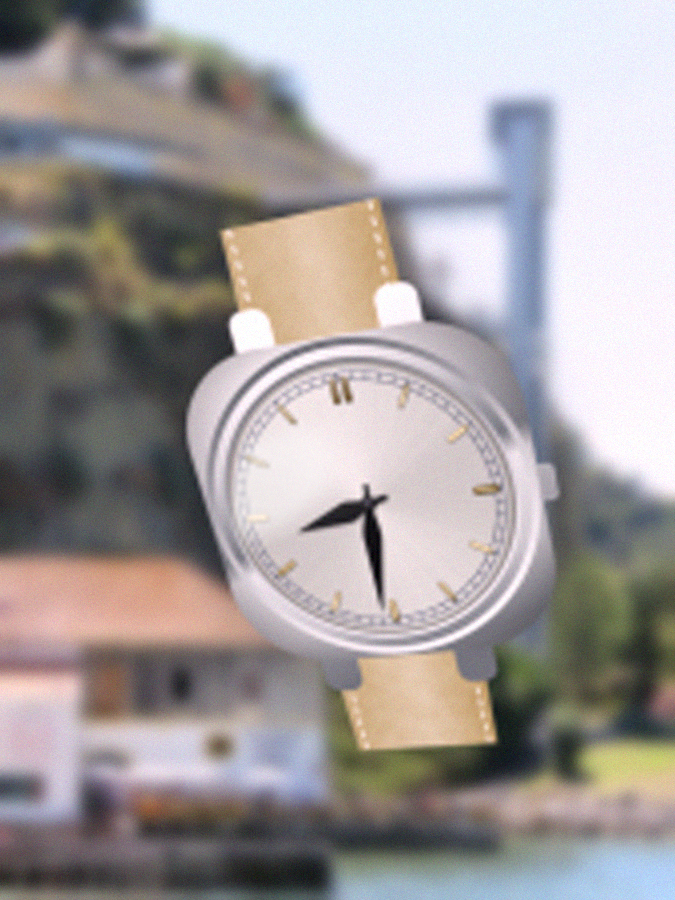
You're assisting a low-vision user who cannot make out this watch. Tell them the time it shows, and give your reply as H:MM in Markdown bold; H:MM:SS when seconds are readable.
**8:31**
